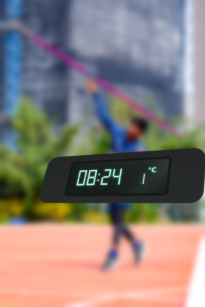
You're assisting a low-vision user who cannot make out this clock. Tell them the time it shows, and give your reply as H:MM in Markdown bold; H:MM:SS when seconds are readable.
**8:24**
